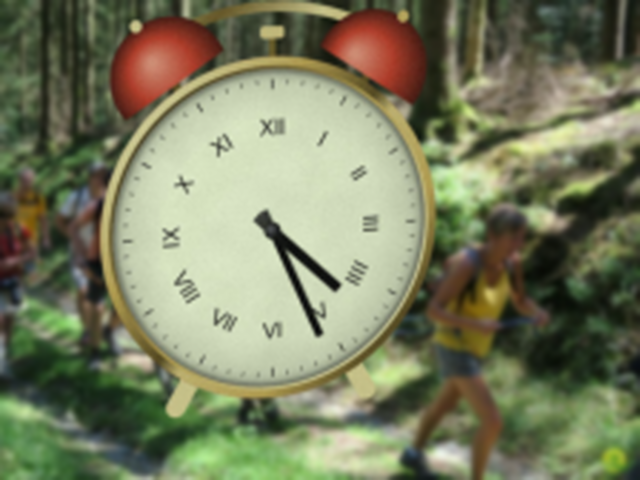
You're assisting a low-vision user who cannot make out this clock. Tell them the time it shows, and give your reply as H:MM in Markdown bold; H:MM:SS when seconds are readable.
**4:26**
